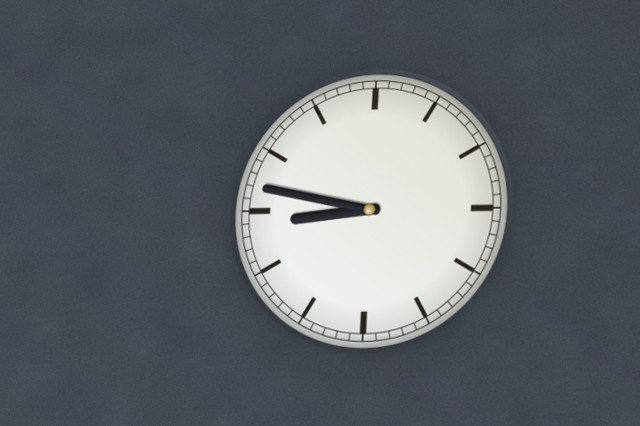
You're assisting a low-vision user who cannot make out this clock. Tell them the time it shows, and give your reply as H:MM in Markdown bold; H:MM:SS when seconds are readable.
**8:47**
